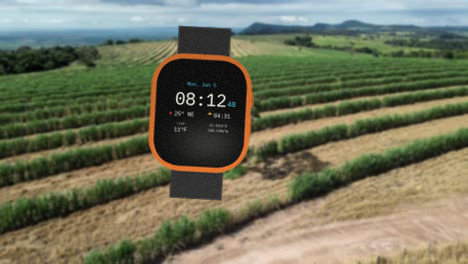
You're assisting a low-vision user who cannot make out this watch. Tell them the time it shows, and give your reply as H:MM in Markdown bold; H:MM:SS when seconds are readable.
**8:12**
